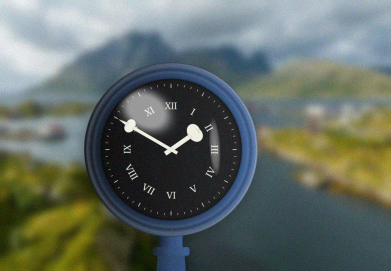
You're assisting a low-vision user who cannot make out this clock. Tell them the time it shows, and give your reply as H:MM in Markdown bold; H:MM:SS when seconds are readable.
**1:50**
